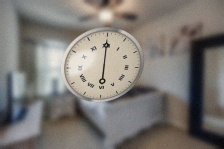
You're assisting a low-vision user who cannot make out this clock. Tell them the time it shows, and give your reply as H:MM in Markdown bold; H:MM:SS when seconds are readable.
**6:00**
